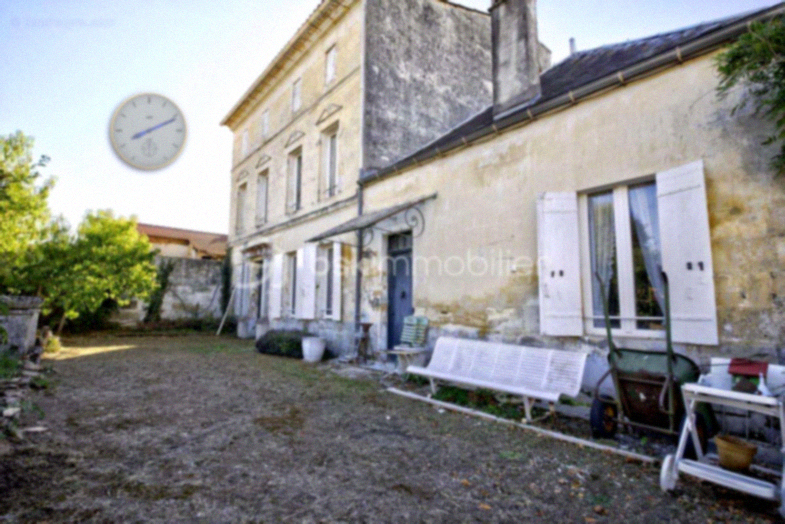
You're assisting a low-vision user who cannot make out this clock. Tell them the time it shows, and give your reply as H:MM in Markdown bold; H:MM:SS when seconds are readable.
**8:11**
